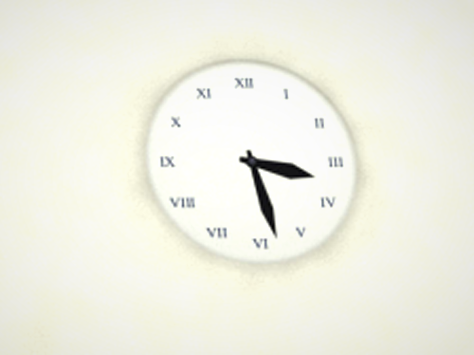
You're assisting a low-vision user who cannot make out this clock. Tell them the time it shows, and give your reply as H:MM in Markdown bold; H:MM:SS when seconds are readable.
**3:28**
